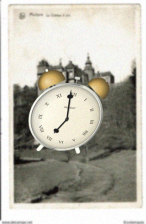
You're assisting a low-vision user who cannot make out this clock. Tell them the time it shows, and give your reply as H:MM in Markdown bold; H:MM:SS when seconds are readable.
**6:59**
